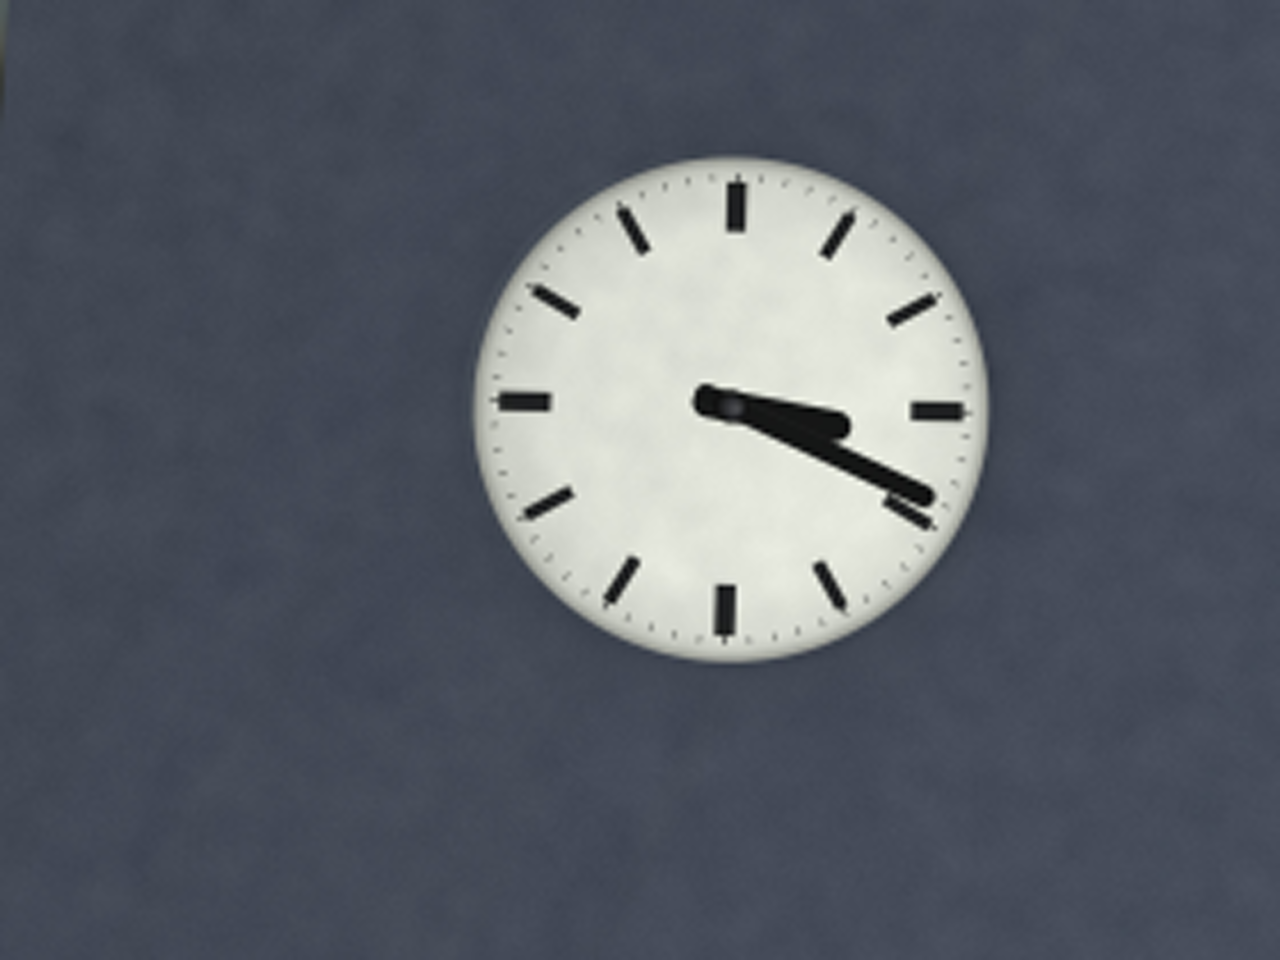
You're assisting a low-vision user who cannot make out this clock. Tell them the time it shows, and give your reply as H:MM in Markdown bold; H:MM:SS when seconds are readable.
**3:19**
